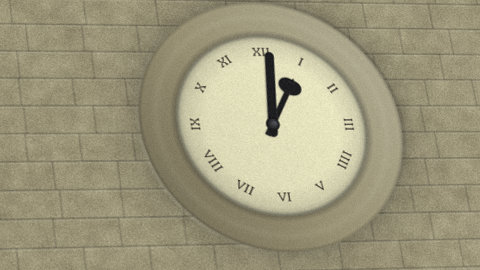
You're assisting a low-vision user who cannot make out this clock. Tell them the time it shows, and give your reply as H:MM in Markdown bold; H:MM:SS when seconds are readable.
**1:01**
